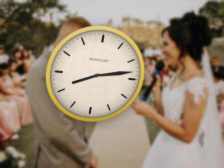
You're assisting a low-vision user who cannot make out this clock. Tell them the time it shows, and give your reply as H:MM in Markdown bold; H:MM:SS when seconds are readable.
**8:13**
